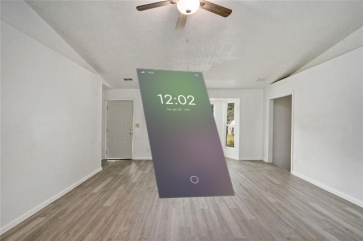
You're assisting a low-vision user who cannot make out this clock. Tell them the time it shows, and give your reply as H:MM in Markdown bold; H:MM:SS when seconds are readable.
**12:02**
